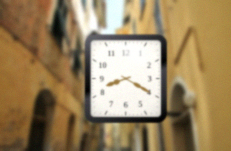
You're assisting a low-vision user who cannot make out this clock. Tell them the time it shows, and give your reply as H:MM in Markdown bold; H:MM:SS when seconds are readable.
**8:20**
